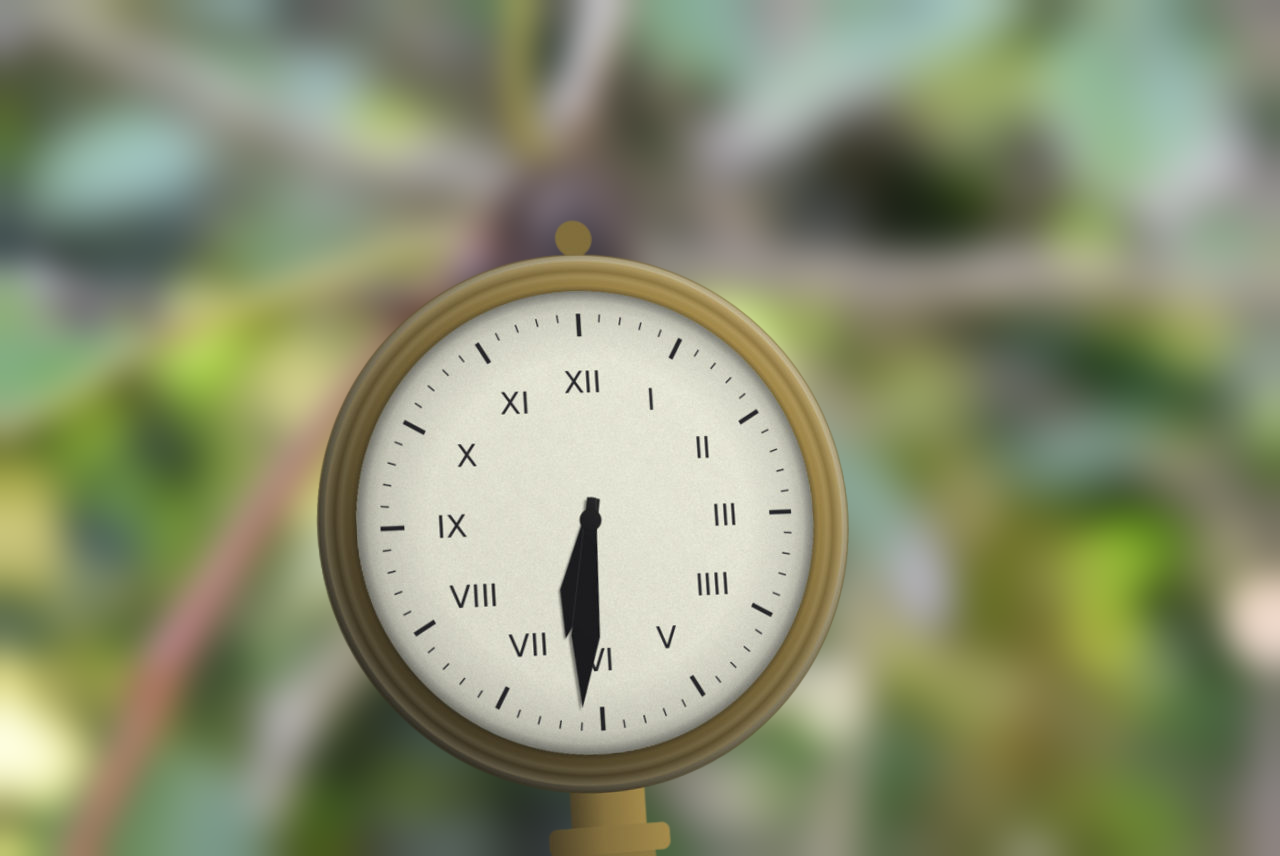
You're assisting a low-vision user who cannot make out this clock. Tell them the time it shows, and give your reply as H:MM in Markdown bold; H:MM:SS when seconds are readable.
**6:31**
